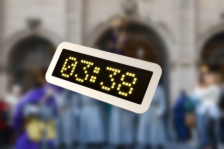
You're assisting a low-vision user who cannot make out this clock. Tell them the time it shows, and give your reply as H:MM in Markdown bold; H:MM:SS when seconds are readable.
**3:38**
